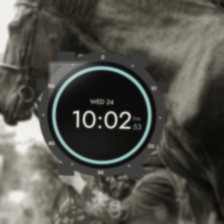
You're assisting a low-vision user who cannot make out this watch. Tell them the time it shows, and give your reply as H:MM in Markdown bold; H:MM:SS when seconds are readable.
**10:02**
